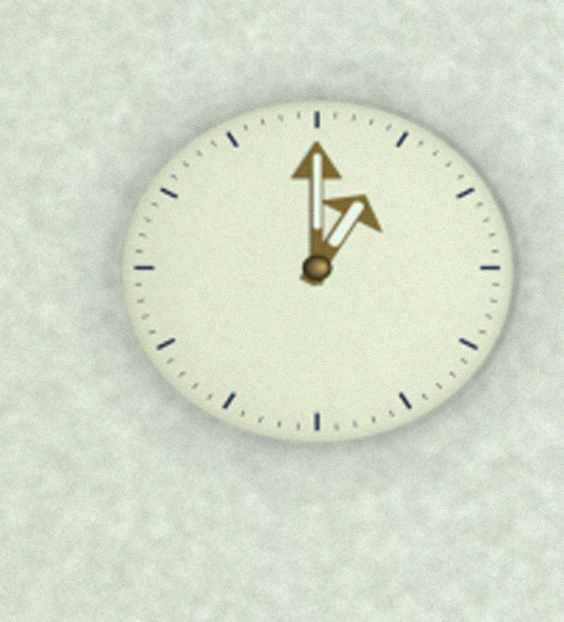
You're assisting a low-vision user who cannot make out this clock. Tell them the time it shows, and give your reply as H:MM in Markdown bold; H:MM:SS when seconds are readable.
**1:00**
